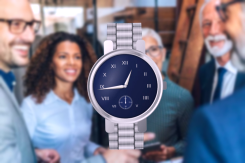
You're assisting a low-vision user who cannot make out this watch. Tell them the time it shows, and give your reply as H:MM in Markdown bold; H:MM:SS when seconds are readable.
**12:44**
